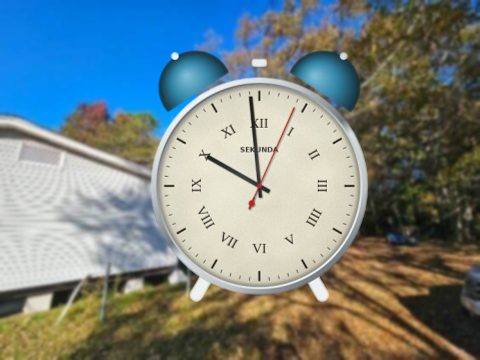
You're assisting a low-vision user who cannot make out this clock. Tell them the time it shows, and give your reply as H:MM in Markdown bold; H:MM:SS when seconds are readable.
**9:59:04**
